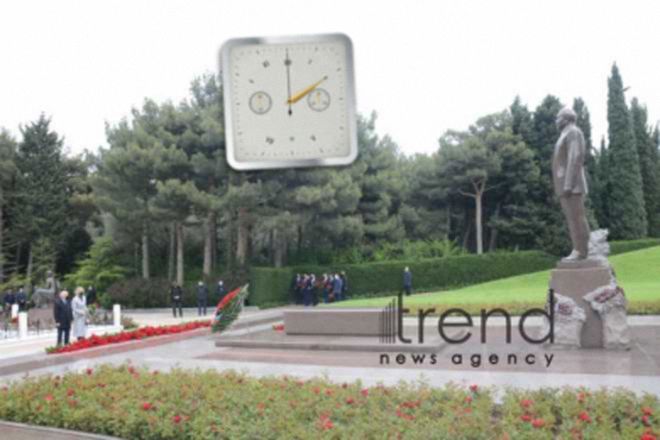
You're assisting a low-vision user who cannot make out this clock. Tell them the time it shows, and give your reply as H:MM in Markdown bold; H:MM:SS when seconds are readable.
**2:10**
